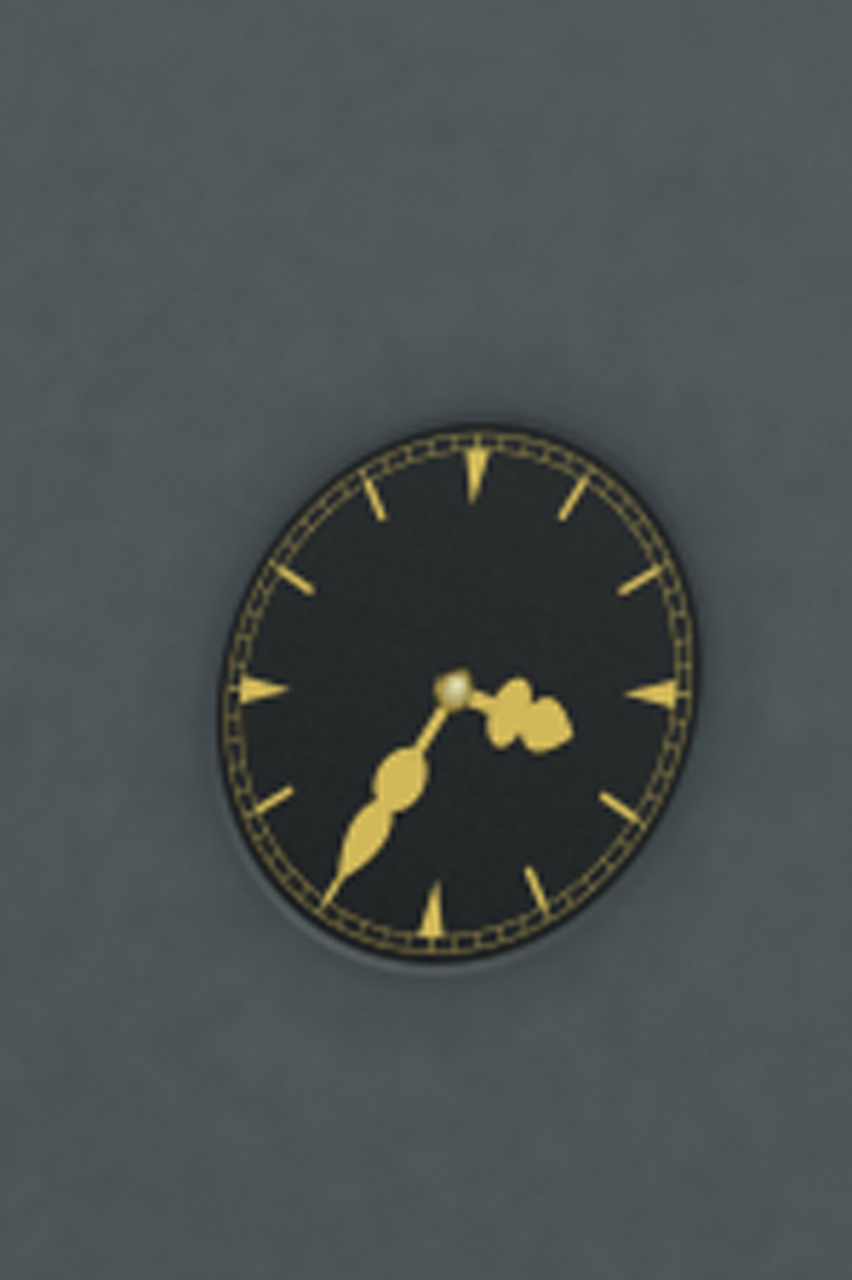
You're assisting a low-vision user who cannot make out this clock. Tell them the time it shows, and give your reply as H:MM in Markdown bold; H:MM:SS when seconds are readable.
**3:35**
